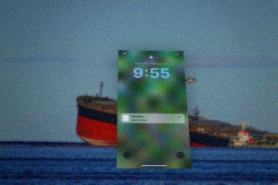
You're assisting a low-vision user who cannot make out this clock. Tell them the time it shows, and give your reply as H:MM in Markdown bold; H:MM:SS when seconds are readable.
**9:55**
